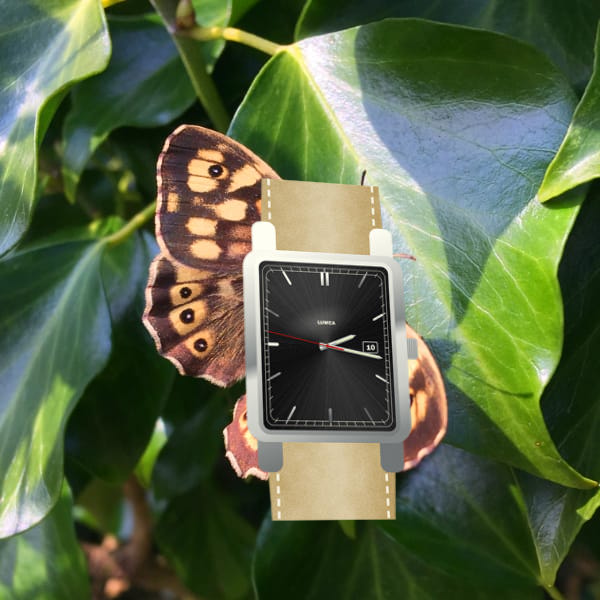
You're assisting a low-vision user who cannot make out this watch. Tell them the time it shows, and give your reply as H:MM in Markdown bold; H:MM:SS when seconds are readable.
**2:16:47**
